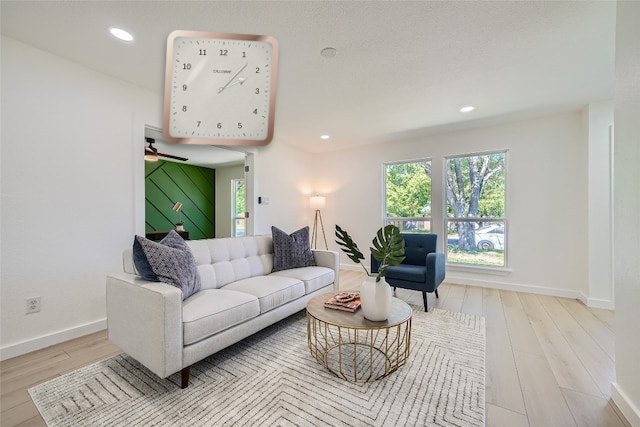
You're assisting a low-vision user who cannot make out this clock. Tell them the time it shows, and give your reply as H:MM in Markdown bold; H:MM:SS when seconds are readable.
**2:07**
